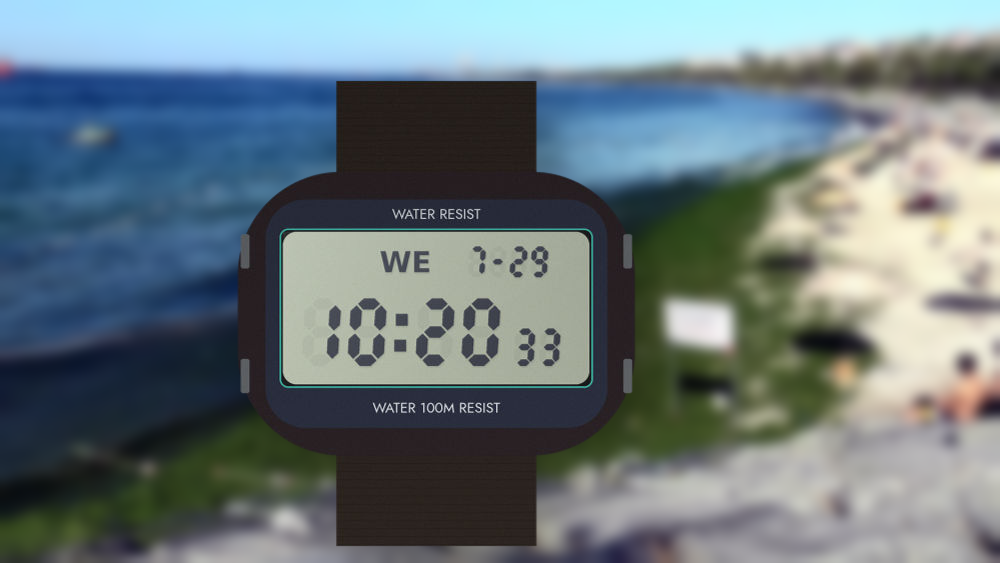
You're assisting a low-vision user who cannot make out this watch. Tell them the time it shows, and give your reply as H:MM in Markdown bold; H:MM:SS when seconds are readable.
**10:20:33**
